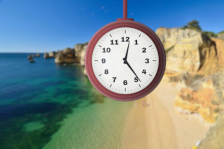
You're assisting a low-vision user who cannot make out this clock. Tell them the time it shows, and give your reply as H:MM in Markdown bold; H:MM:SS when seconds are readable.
**12:24**
